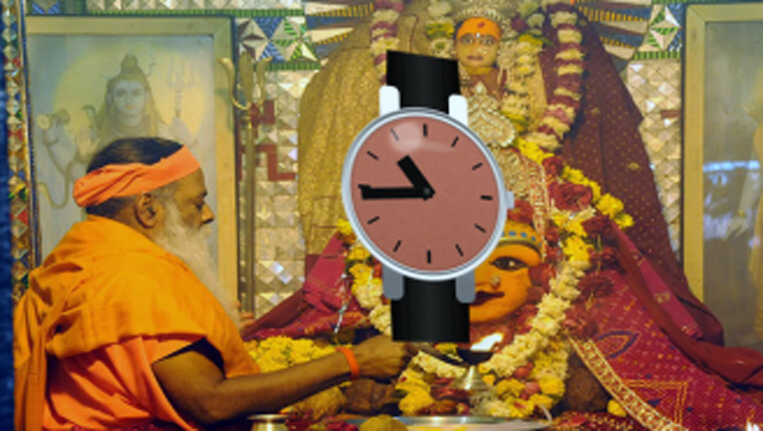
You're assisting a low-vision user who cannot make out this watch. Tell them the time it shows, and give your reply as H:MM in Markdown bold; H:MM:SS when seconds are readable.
**10:44**
